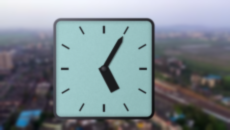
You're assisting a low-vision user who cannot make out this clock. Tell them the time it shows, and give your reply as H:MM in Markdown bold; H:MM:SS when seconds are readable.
**5:05**
